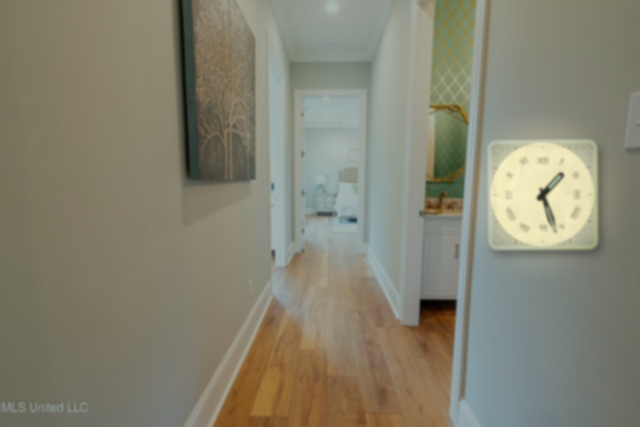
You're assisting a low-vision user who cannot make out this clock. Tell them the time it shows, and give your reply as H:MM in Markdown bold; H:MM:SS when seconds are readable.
**1:27**
